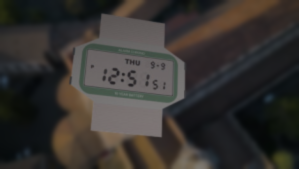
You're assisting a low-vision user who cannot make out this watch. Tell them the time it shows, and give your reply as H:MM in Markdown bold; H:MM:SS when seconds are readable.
**12:51:51**
